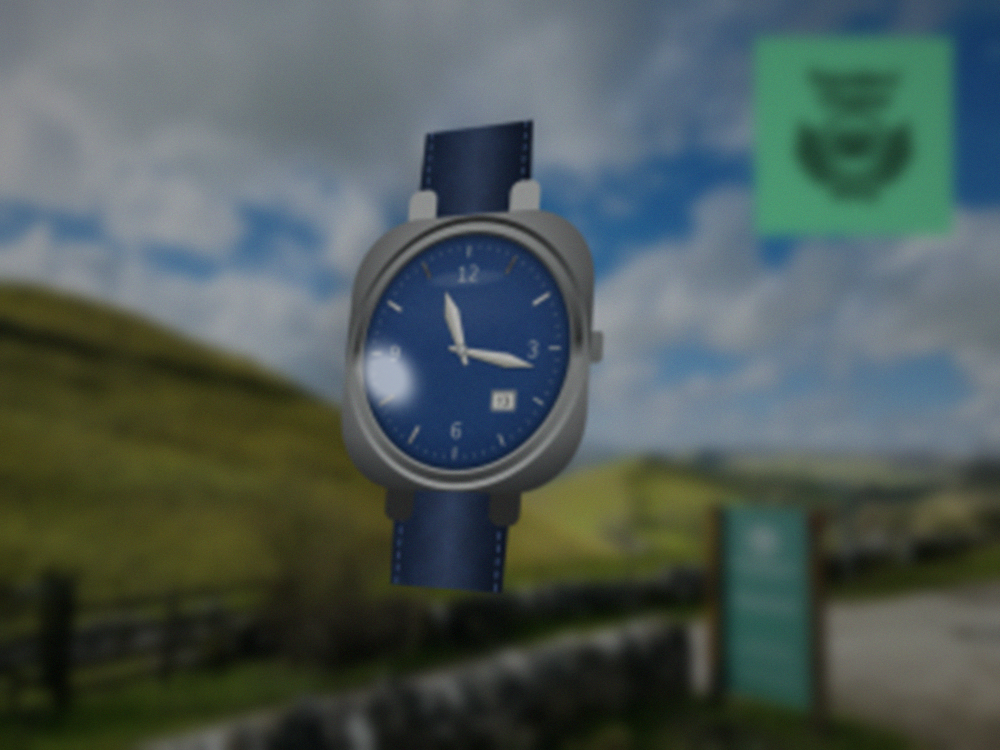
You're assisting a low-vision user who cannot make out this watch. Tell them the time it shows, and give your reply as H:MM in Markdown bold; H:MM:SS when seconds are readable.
**11:17**
